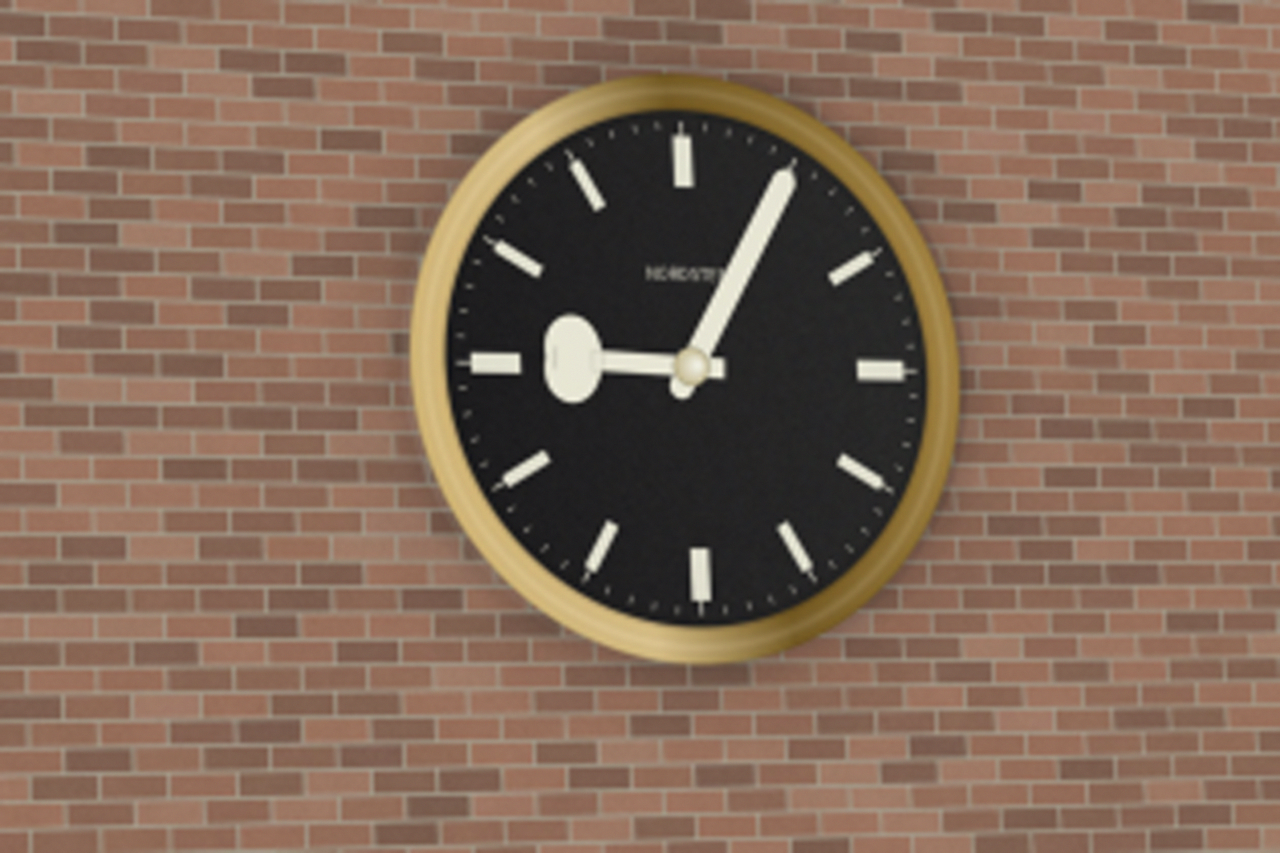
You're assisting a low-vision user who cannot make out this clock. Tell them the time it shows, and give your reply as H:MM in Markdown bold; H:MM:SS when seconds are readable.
**9:05**
